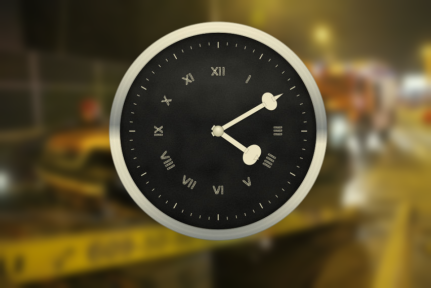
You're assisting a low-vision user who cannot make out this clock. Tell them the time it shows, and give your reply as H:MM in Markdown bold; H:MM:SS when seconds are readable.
**4:10**
